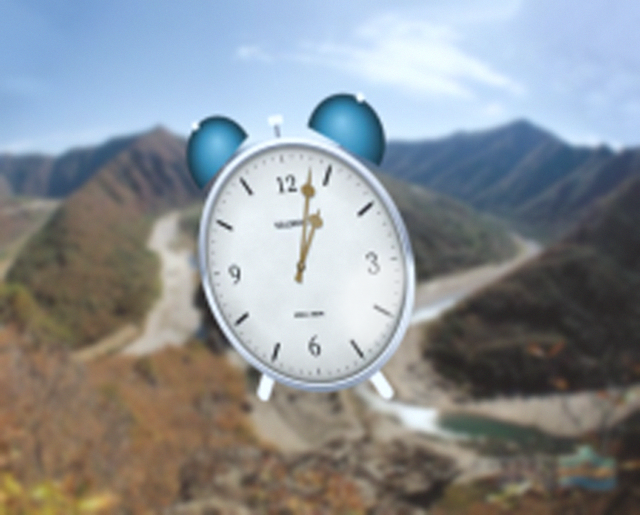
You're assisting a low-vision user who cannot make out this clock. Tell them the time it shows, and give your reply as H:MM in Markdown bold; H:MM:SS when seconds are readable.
**1:03**
